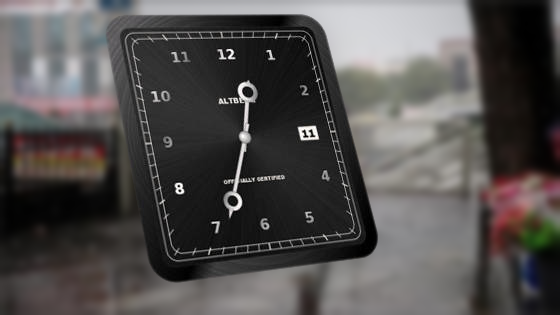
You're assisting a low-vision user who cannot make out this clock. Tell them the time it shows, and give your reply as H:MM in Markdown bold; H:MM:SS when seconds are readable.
**12:34**
